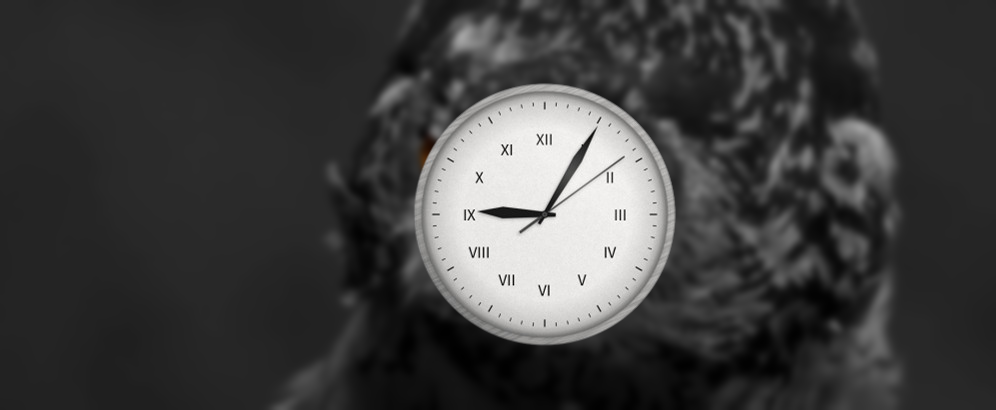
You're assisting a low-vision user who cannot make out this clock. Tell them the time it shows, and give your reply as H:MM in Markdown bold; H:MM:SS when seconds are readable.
**9:05:09**
